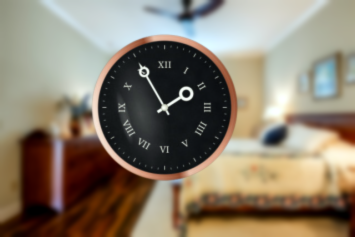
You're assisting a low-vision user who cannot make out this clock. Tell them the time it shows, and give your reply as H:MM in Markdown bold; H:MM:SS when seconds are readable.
**1:55**
